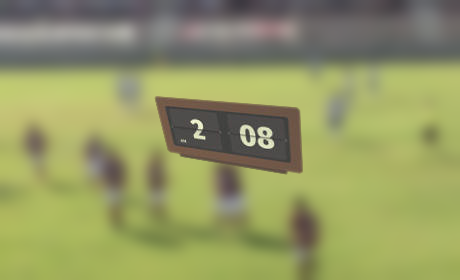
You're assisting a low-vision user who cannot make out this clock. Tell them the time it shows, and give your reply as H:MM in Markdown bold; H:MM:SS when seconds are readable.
**2:08**
